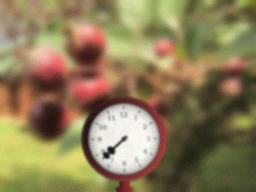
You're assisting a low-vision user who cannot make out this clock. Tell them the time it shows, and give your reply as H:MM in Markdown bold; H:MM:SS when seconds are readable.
**7:38**
